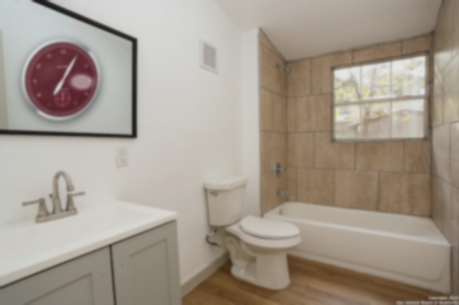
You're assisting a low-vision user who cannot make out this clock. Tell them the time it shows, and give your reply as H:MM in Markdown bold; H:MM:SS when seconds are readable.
**7:05**
